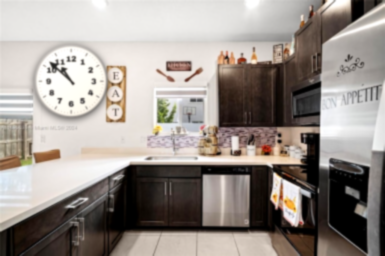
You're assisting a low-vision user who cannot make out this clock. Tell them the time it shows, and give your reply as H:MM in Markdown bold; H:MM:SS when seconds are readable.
**10:52**
